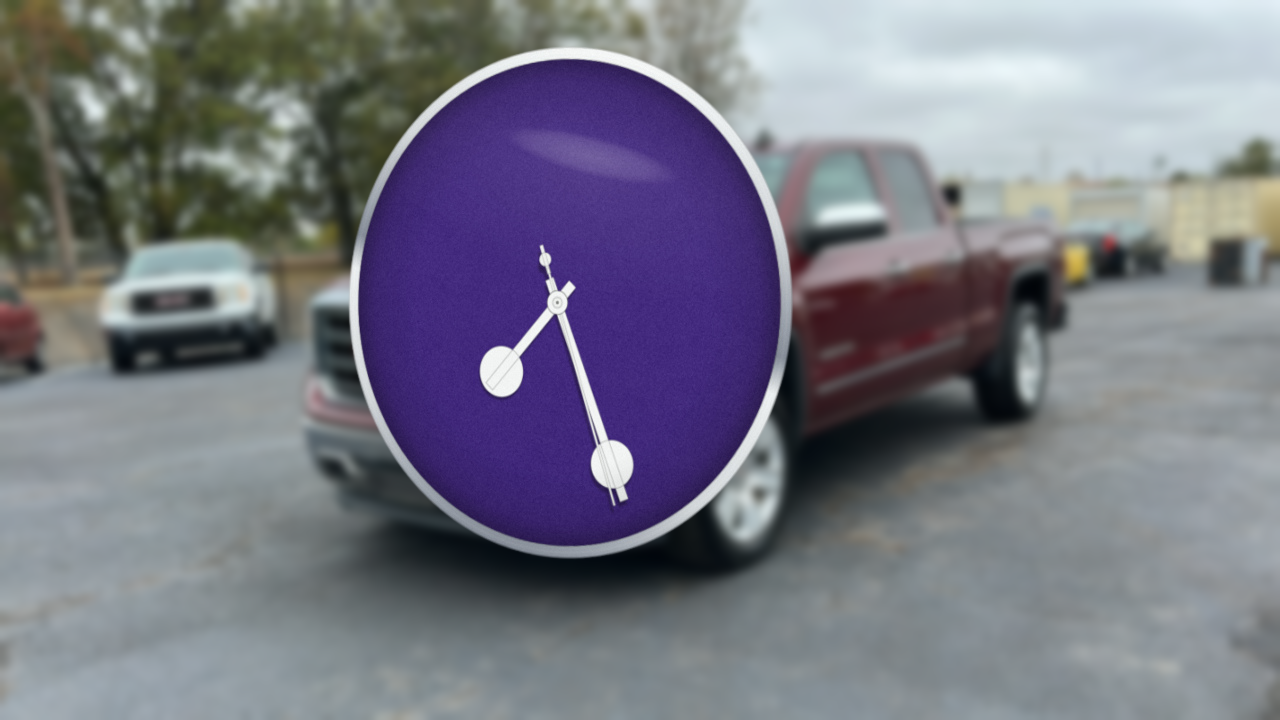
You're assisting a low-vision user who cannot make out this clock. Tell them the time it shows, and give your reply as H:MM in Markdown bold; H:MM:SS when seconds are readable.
**7:26:27**
